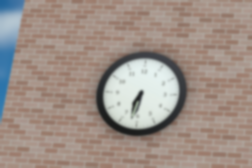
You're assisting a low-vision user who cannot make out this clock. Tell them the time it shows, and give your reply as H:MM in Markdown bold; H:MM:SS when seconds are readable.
**6:32**
